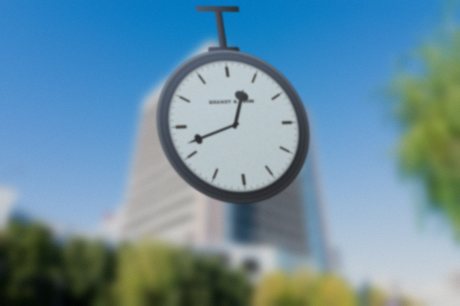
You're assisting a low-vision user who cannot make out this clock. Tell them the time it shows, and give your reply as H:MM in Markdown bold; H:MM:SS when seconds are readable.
**12:42**
